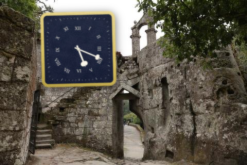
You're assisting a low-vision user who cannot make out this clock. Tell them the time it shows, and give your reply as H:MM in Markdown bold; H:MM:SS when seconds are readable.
**5:19**
